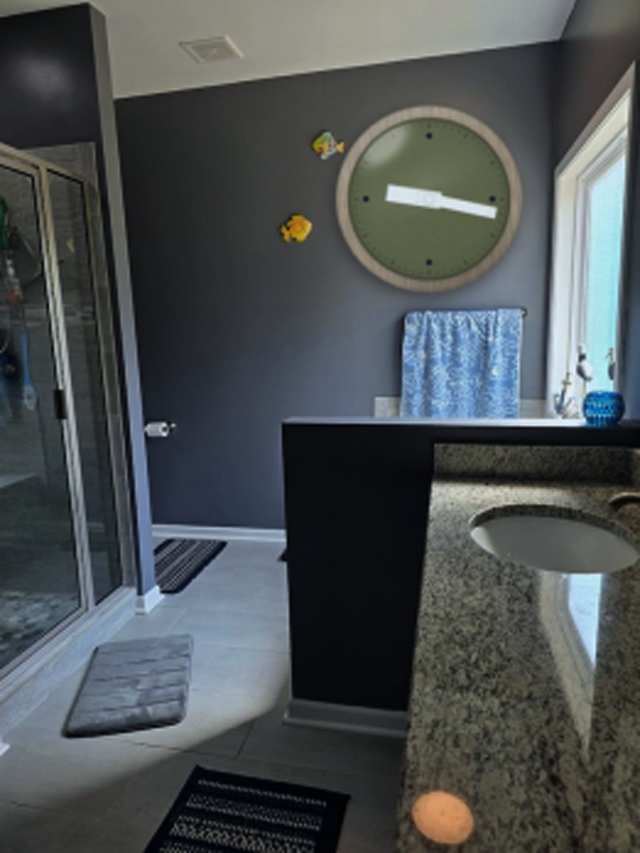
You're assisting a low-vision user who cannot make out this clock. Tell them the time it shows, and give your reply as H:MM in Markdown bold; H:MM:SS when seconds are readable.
**9:17**
